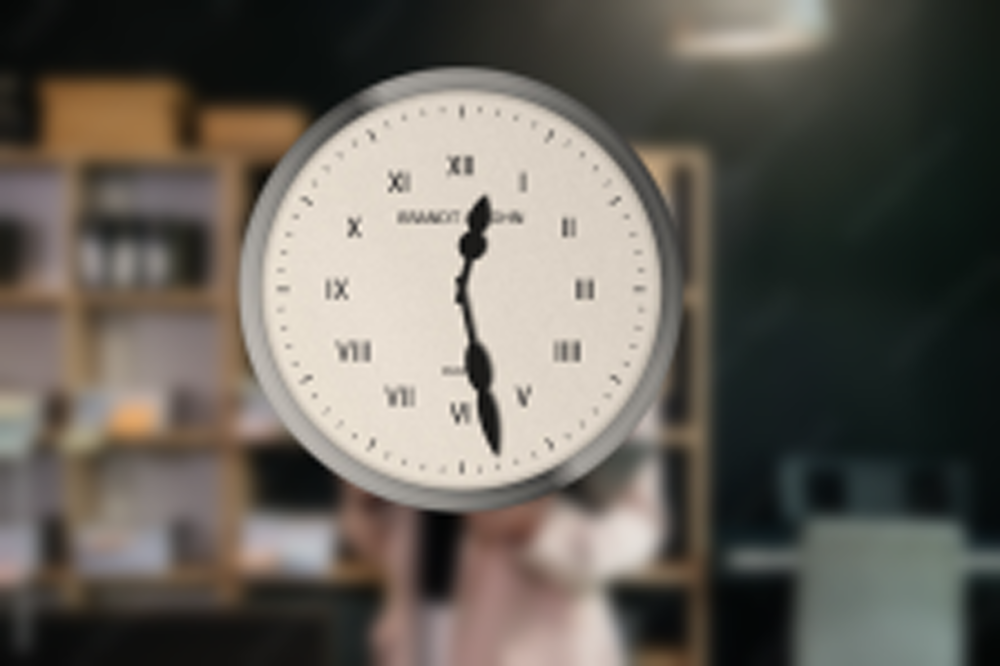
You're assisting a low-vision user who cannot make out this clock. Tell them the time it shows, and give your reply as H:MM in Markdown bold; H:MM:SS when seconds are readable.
**12:28**
